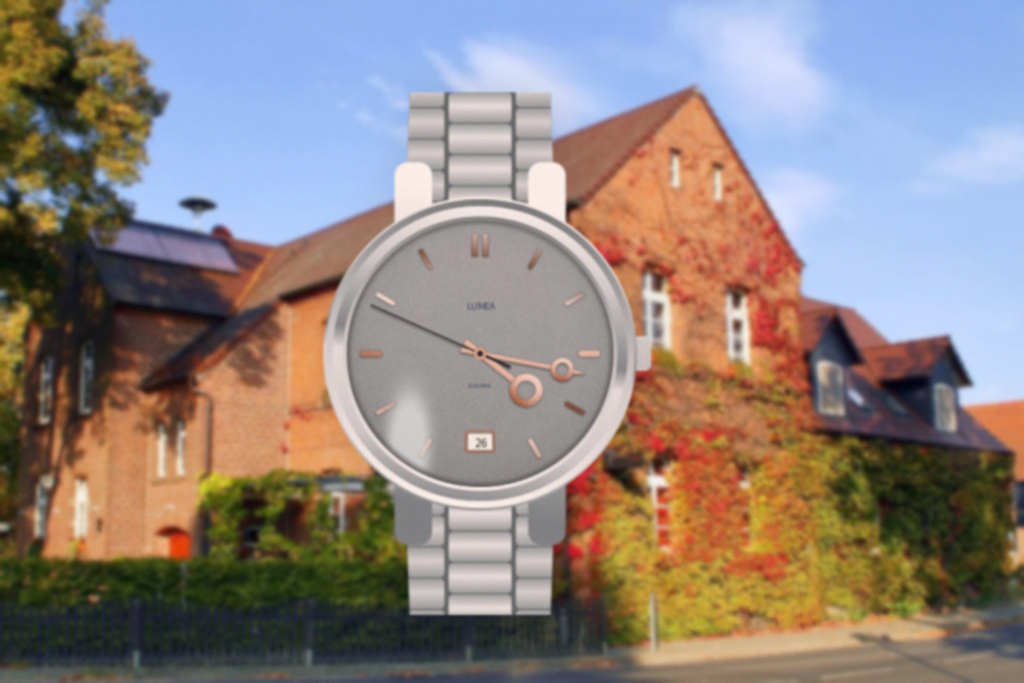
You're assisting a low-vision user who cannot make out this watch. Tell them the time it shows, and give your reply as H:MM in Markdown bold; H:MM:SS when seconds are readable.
**4:16:49**
